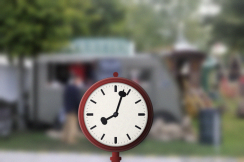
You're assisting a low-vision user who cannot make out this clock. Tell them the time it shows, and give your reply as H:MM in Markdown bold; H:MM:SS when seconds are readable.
**8:03**
